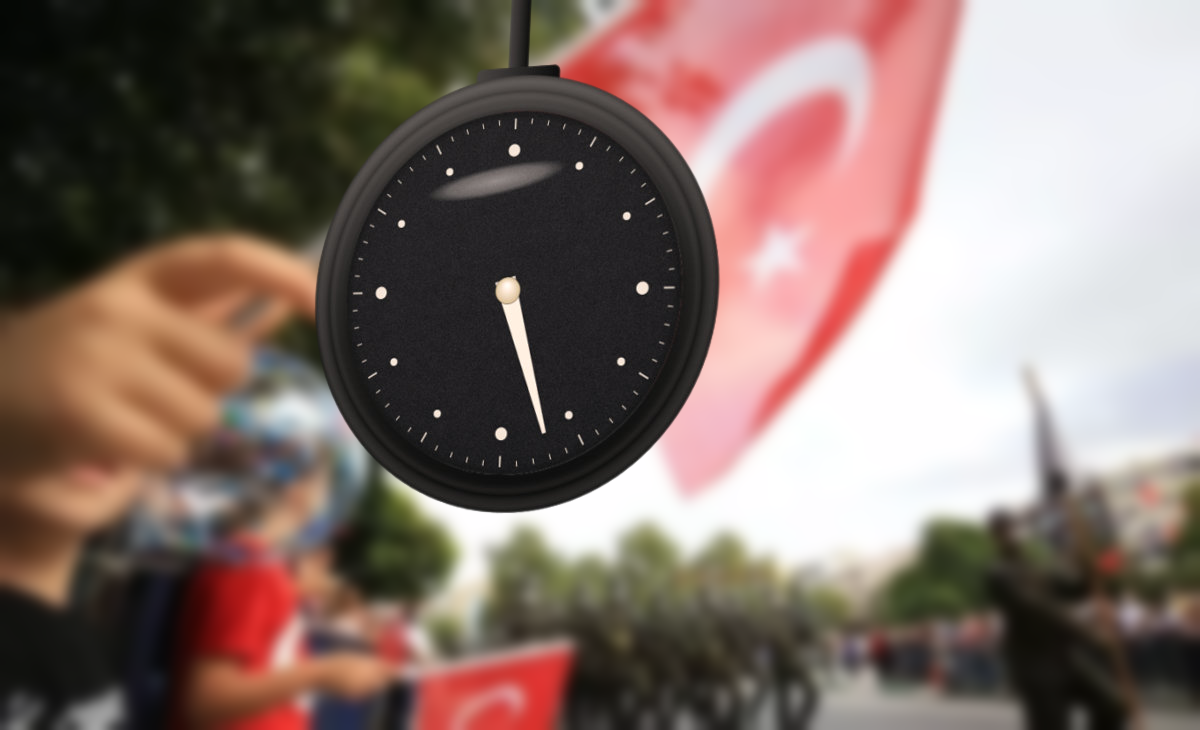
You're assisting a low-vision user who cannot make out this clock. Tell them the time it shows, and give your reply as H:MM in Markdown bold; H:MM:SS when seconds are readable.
**5:27**
